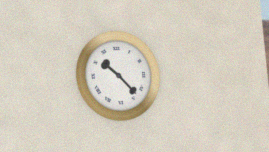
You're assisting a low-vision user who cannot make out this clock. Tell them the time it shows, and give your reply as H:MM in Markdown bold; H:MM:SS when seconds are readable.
**10:23**
